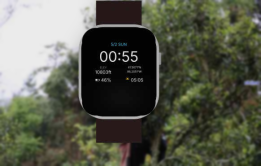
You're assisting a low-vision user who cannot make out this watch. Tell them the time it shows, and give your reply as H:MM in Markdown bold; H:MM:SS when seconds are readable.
**0:55**
